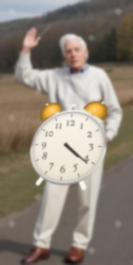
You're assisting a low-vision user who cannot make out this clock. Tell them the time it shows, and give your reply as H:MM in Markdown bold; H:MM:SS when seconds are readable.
**4:21**
